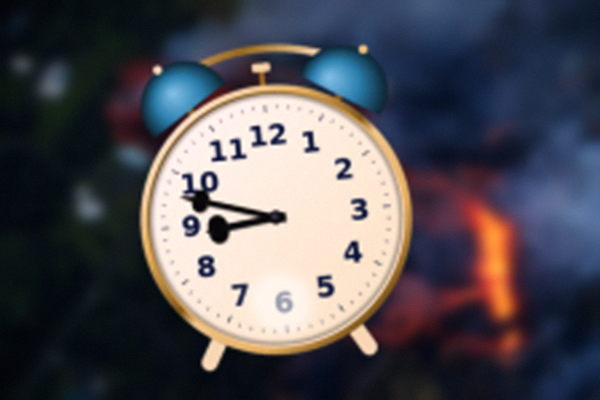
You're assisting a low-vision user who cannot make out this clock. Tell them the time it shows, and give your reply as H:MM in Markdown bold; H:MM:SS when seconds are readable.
**8:48**
